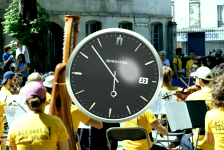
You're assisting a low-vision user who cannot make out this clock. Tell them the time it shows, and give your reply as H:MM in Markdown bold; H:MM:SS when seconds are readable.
**5:53**
